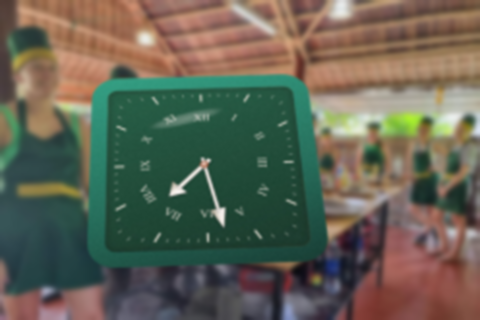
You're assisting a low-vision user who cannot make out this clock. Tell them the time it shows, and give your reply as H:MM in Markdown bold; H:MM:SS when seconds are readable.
**7:28**
